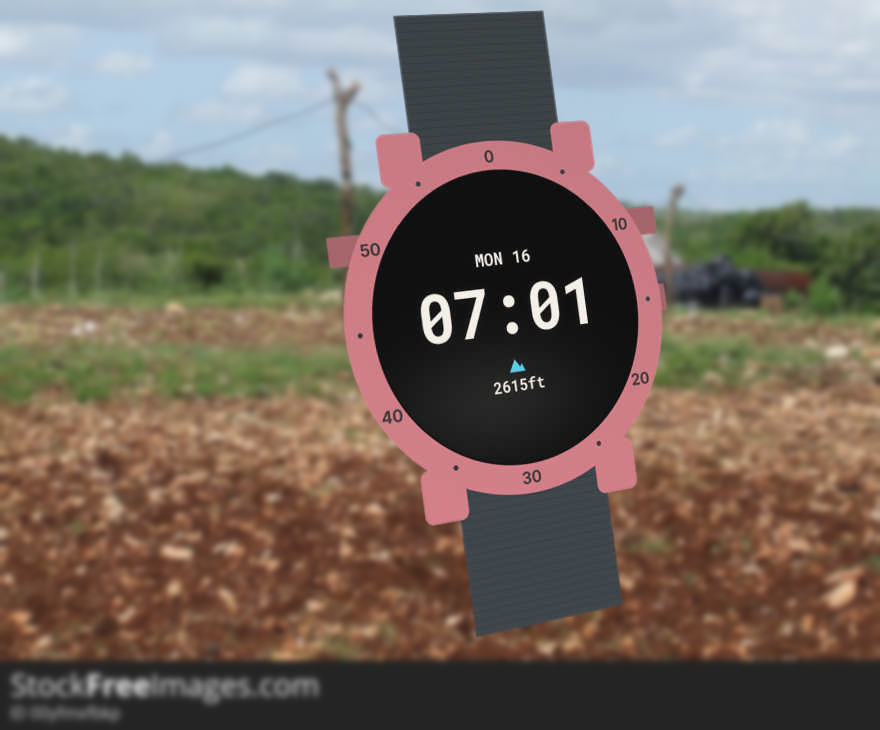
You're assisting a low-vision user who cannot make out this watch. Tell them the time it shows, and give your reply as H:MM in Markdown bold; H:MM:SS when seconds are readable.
**7:01**
